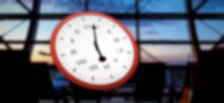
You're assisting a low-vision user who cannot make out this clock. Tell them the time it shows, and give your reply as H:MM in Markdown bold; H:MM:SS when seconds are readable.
**6:03**
